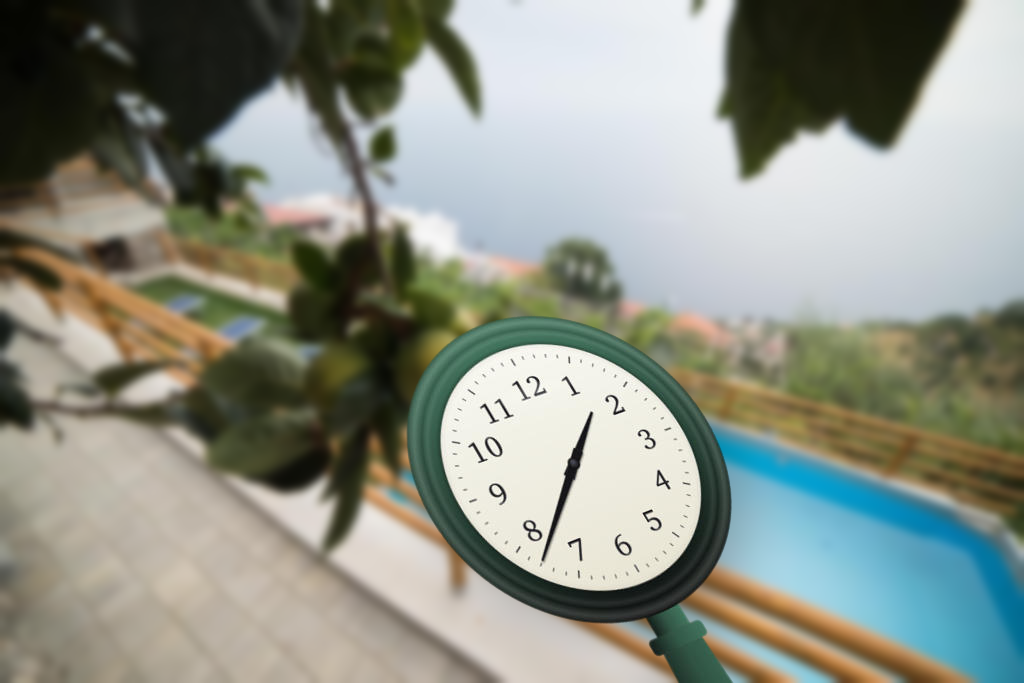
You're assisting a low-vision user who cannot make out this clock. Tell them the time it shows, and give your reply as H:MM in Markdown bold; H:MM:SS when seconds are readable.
**1:38**
